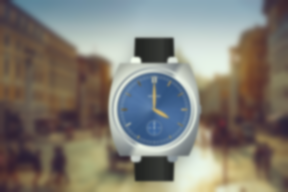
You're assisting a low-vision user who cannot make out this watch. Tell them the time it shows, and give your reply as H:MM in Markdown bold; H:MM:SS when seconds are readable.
**4:00**
